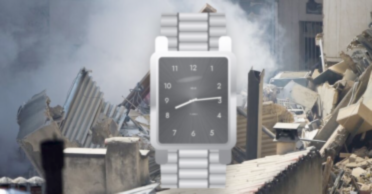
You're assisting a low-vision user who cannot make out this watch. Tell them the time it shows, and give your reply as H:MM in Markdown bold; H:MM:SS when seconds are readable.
**8:14**
